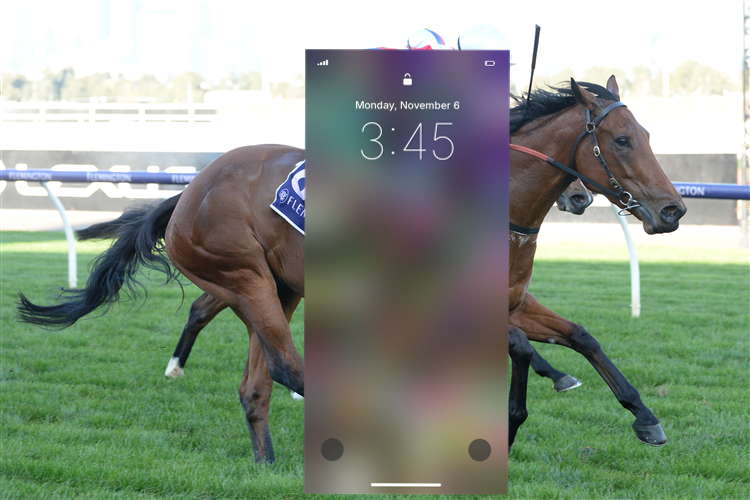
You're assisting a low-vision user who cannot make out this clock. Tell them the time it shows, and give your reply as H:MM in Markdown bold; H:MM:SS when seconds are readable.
**3:45**
